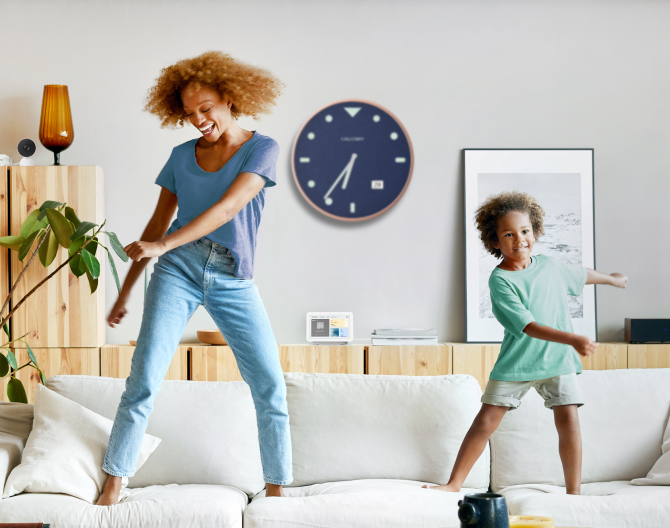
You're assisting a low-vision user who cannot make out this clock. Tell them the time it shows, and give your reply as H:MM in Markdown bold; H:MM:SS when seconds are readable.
**6:36**
